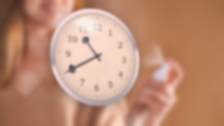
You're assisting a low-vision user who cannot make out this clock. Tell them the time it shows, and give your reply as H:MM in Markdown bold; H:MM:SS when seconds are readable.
**10:40**
